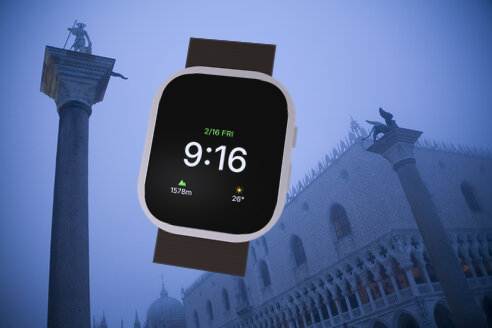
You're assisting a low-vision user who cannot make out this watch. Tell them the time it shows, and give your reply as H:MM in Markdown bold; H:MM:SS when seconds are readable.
**9:16**
